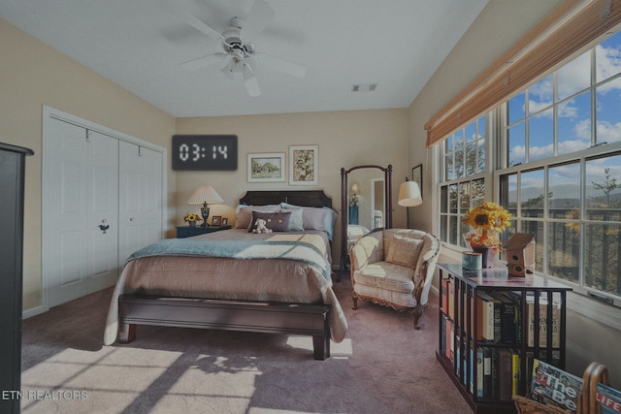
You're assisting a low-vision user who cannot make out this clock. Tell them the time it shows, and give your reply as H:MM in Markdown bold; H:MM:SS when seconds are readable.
**3:14**
